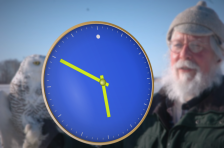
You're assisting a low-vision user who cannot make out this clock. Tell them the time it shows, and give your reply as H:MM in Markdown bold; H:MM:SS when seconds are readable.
**5:50**
